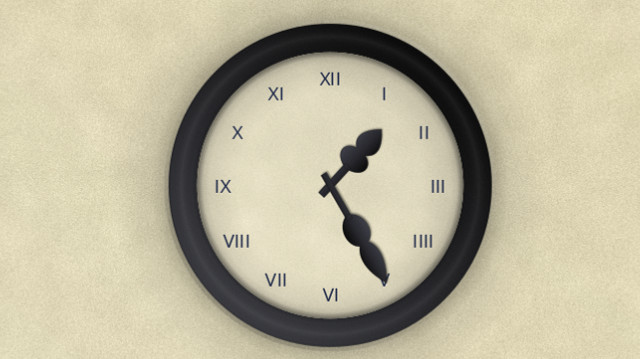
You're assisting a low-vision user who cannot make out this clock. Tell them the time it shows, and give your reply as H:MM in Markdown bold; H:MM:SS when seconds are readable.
**1:25**
